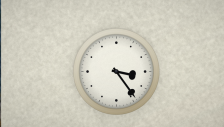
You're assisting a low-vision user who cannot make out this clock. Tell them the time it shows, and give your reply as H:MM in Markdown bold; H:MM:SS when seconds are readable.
**3:24**
